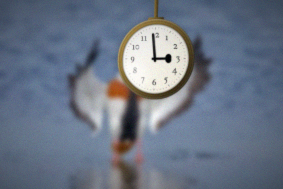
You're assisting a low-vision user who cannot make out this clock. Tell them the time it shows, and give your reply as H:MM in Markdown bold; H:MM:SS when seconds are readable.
**2:59**
